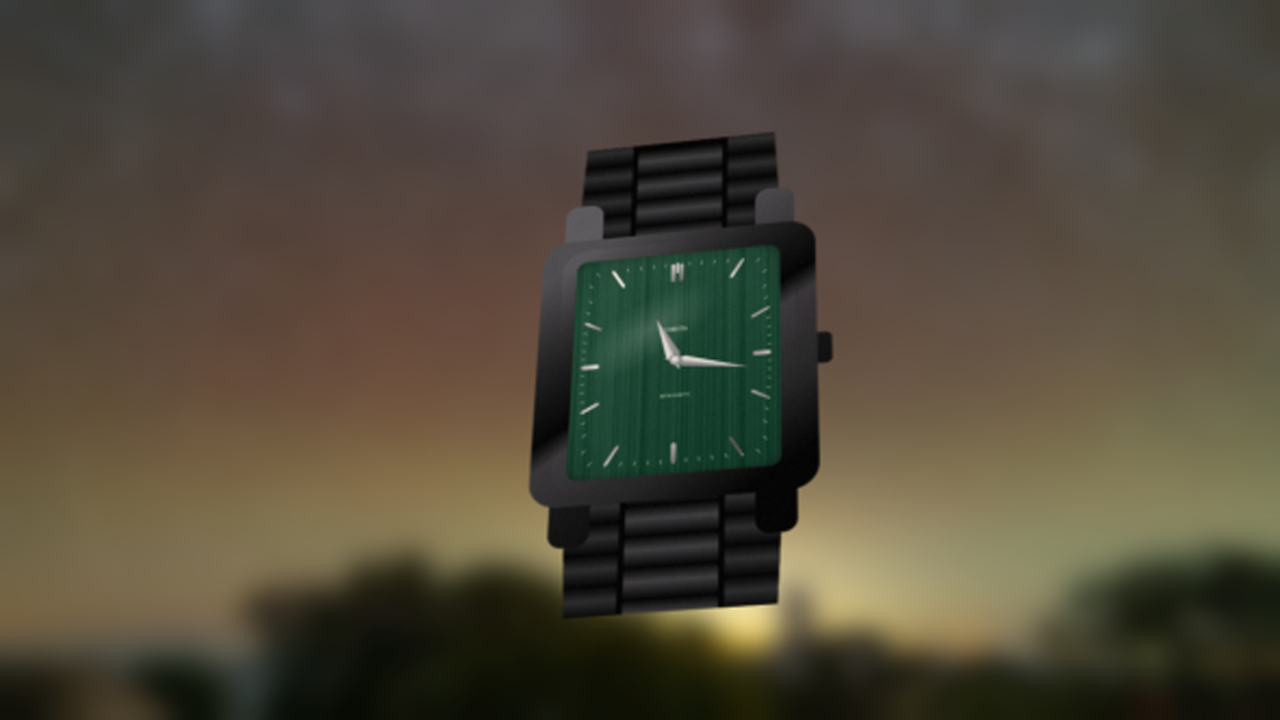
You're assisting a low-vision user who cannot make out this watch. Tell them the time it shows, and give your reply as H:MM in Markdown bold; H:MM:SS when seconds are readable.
**11:17**
